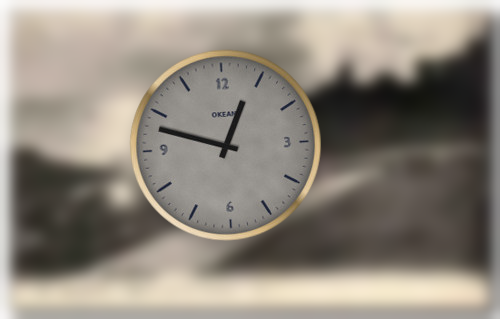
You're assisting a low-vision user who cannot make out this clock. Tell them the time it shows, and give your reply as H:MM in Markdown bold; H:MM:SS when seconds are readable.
**12:48**
